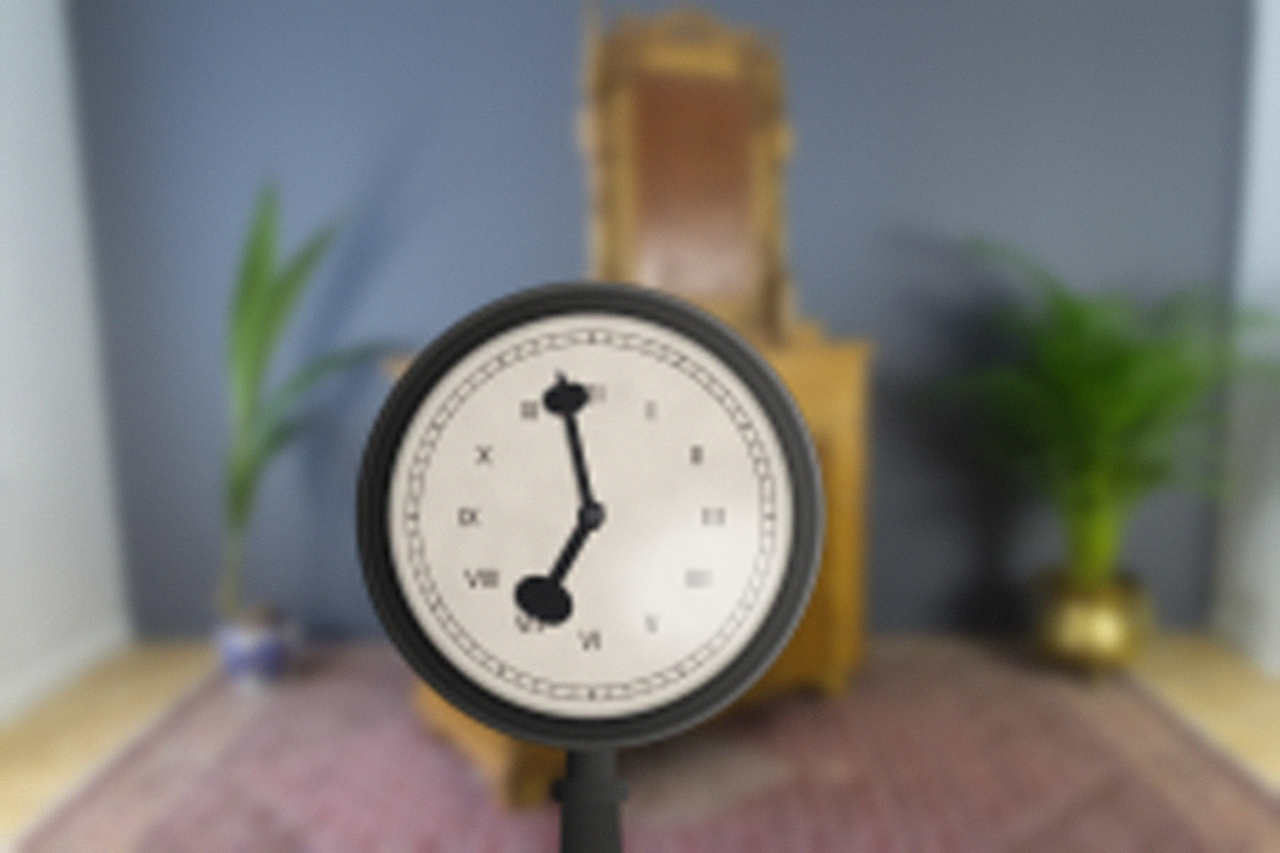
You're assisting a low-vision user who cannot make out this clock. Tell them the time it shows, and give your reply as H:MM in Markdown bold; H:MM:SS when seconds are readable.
**6:58**
